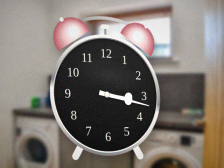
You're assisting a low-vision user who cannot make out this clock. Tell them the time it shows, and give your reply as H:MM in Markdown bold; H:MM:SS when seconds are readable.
**3:17**
